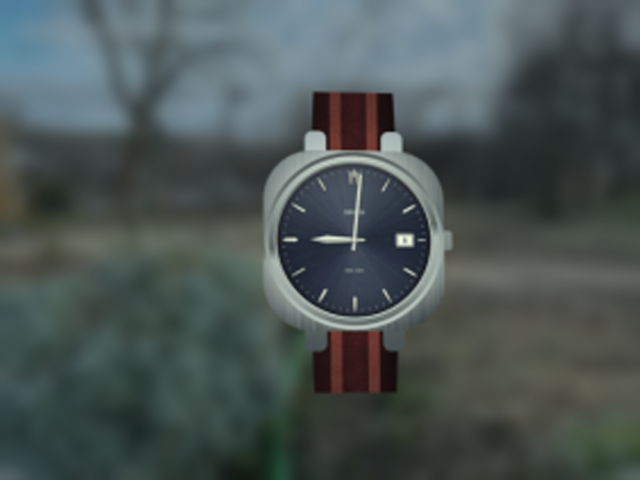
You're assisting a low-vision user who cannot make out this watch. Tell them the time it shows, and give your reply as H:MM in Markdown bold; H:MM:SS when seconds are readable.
**9:01**
